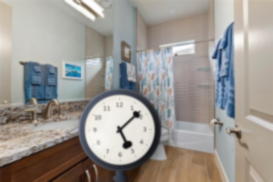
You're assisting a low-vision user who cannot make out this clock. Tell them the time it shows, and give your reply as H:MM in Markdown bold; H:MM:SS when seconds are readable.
**5:08**
